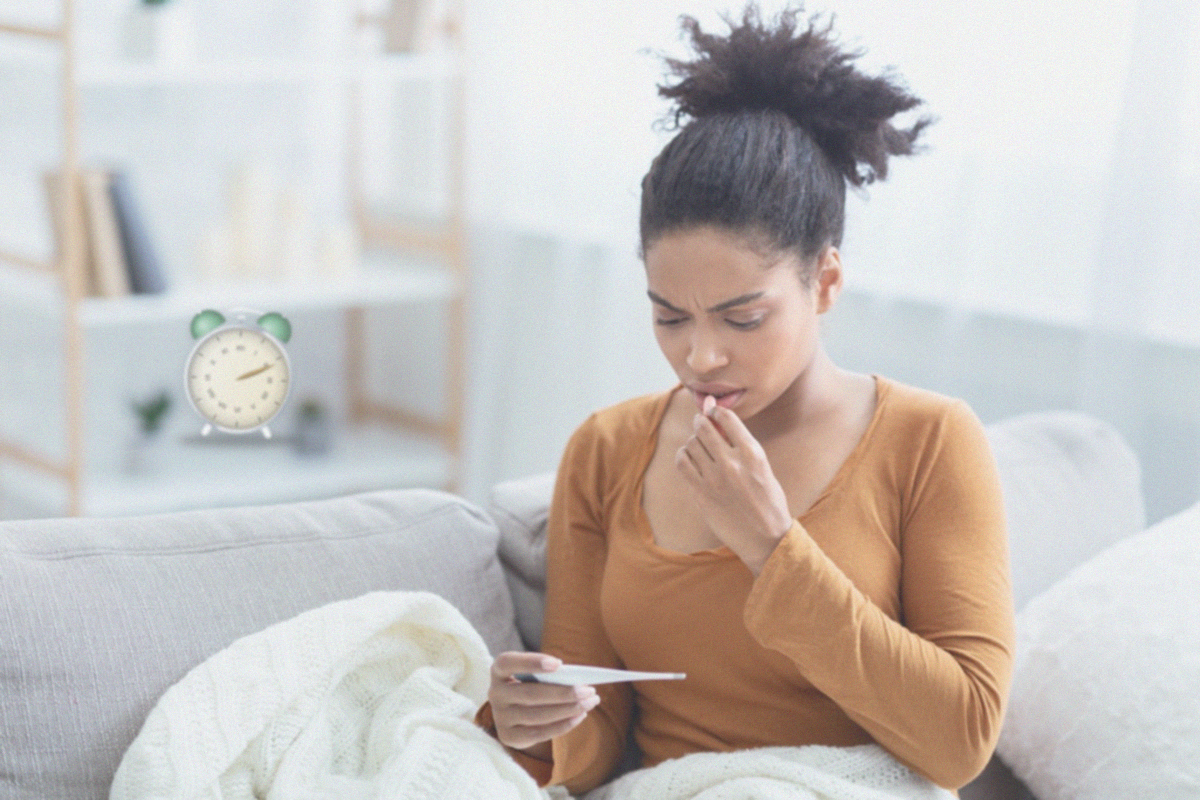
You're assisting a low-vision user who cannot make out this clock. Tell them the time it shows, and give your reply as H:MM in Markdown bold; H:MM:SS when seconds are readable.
**2:11**
